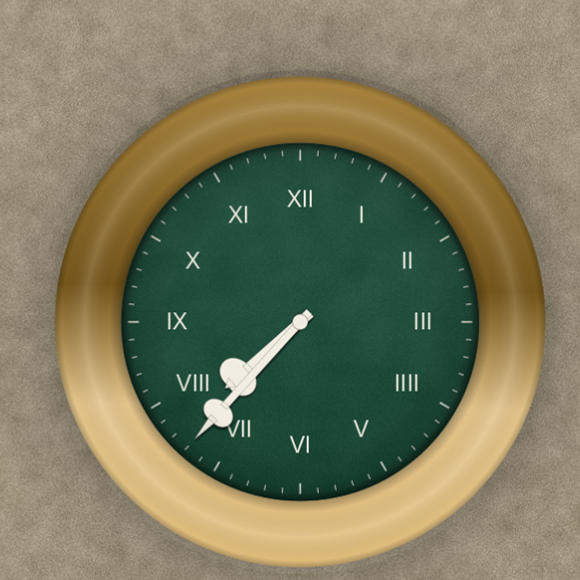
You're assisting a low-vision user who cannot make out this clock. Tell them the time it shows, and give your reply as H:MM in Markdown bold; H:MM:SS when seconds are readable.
**7:37**
